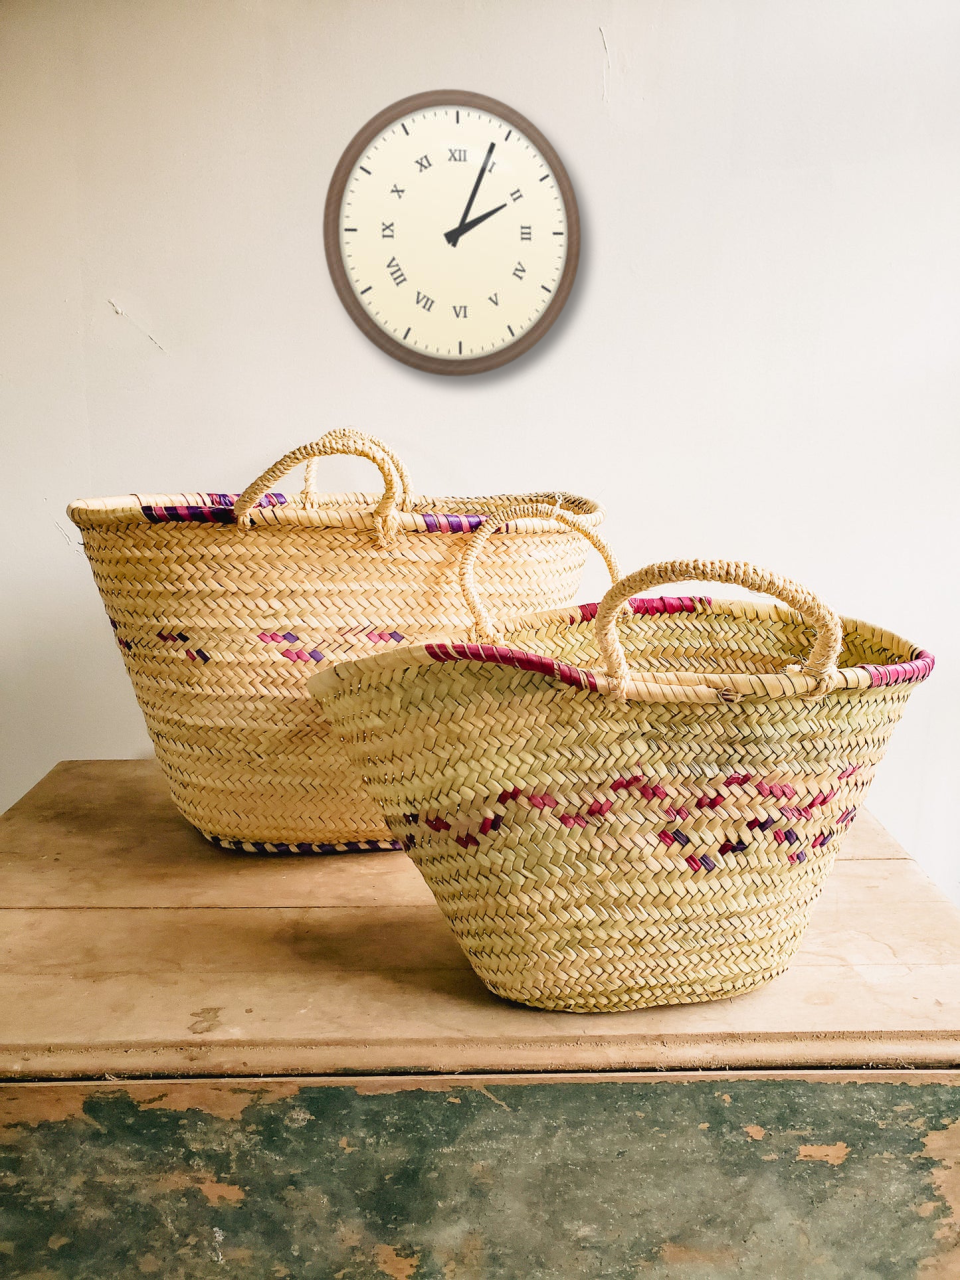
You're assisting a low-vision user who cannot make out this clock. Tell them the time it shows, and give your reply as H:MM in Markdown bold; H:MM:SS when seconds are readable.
**2:04**
